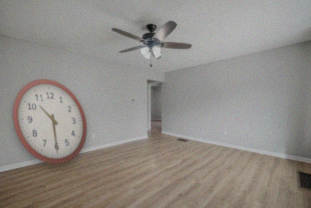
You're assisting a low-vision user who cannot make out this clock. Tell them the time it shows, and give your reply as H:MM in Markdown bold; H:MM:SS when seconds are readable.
**10:30**
